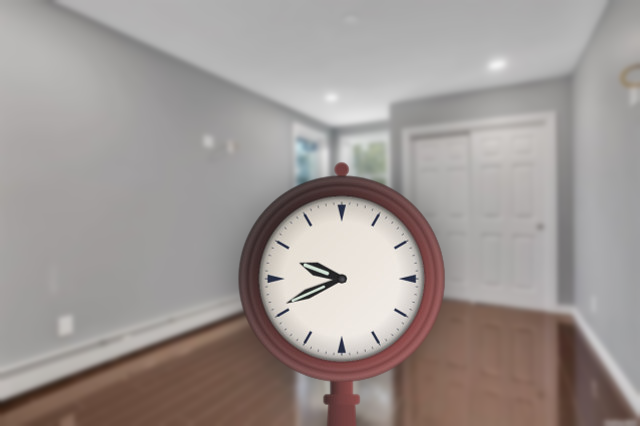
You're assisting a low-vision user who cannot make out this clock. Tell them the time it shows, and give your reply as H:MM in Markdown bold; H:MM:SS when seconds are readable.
**9:41**
